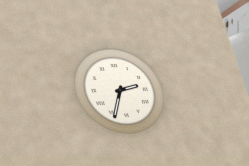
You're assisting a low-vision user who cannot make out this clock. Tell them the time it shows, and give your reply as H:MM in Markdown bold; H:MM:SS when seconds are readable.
**2:34**
